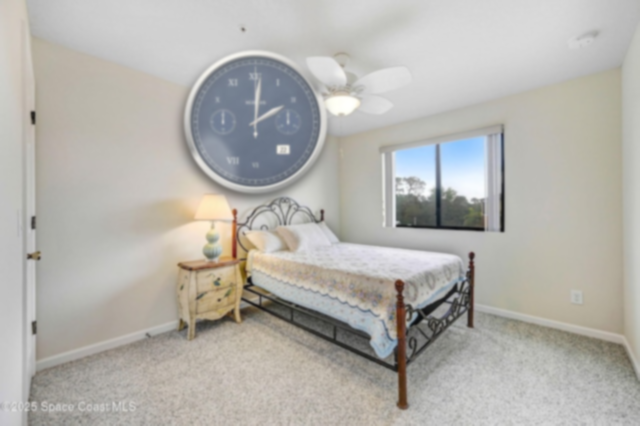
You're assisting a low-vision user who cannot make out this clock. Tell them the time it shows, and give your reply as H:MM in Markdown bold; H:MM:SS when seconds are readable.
**2:01**
